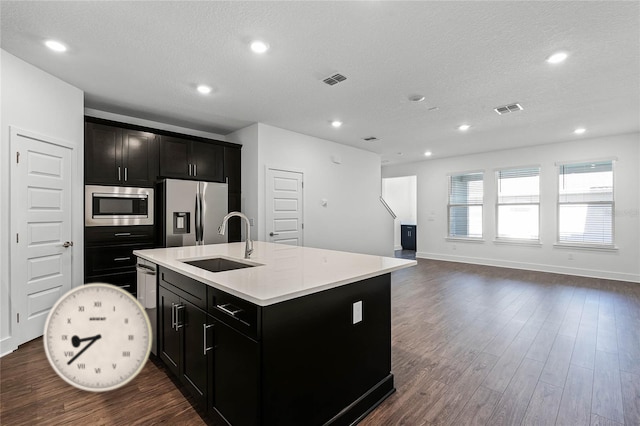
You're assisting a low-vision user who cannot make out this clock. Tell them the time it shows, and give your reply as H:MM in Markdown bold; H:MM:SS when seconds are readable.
**8:38**
